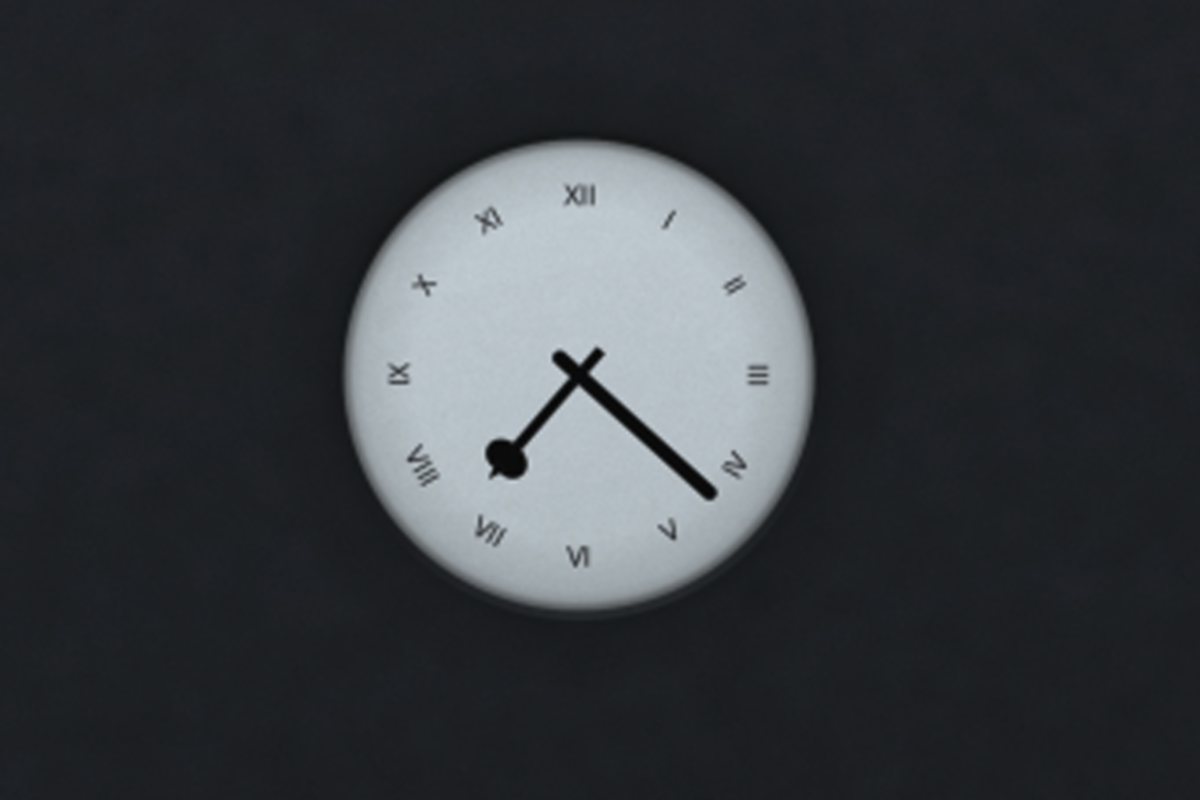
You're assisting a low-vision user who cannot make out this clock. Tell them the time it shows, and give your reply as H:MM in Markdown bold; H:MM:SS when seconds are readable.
**7:22**
